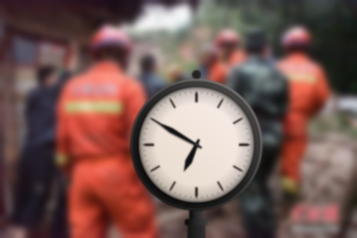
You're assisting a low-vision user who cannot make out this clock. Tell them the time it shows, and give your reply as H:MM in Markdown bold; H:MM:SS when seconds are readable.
**6:50**
